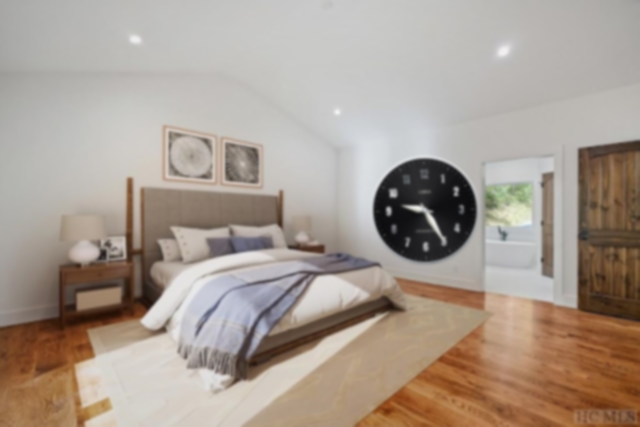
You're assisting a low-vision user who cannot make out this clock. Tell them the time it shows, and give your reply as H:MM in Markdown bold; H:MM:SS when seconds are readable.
**9:25**
